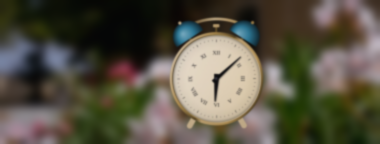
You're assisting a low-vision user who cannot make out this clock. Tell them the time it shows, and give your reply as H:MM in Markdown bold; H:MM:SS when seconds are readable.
**6:08**
